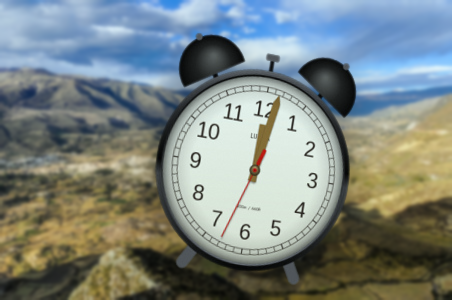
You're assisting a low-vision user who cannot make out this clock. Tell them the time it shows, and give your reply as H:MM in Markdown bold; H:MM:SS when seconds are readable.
**12:01:33**
